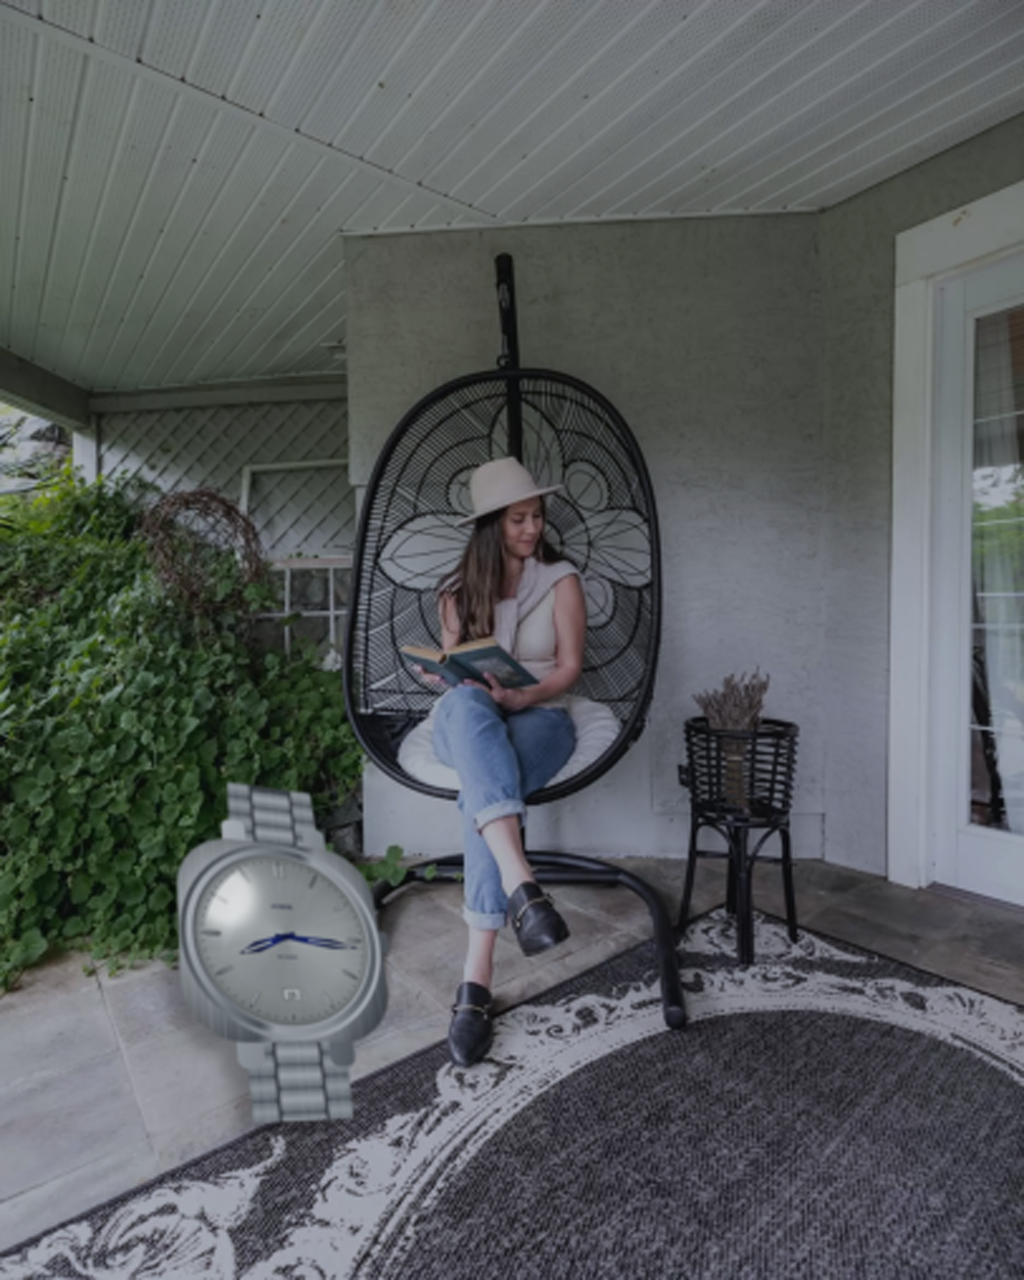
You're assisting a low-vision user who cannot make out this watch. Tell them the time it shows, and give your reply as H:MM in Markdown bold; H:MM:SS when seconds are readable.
**8:16**
